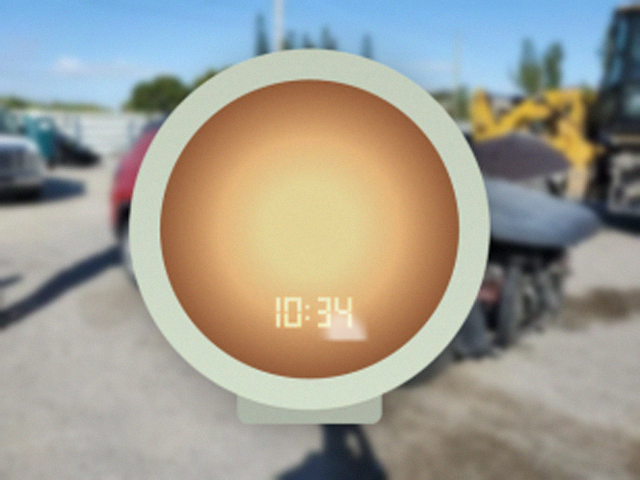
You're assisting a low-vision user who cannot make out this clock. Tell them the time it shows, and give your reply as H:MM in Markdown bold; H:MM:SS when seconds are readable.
**10:34**
